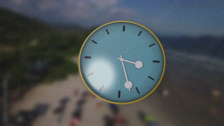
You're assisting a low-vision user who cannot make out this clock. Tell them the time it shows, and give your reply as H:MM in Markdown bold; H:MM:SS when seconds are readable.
**3:27**
